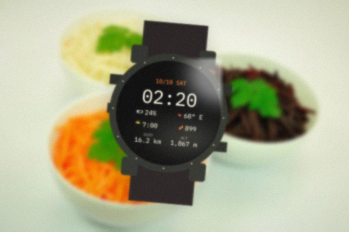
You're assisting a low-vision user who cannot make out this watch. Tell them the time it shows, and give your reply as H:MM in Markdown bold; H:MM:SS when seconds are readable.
**2:20**
